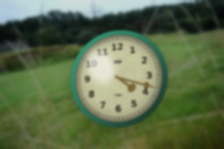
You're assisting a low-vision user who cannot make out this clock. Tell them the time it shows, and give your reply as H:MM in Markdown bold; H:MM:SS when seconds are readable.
**4:18**
